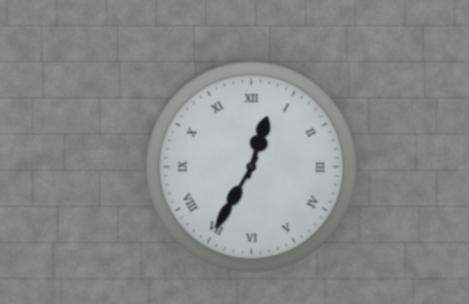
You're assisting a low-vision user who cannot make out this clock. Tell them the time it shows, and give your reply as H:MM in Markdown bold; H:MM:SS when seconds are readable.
**12:35**
